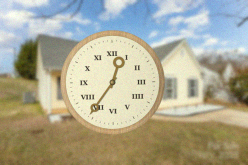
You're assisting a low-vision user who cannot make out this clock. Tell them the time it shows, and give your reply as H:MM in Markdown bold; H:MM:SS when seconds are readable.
**12:36**
